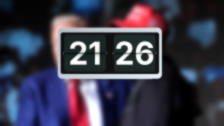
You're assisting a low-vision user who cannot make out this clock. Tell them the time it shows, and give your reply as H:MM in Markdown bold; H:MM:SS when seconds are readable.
**21:26**
